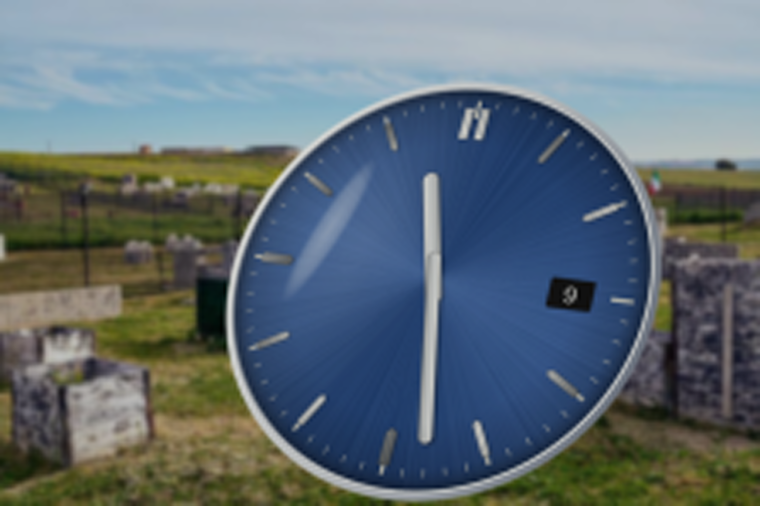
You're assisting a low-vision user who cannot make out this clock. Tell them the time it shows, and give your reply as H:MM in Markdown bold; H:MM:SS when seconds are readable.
**11:28**
